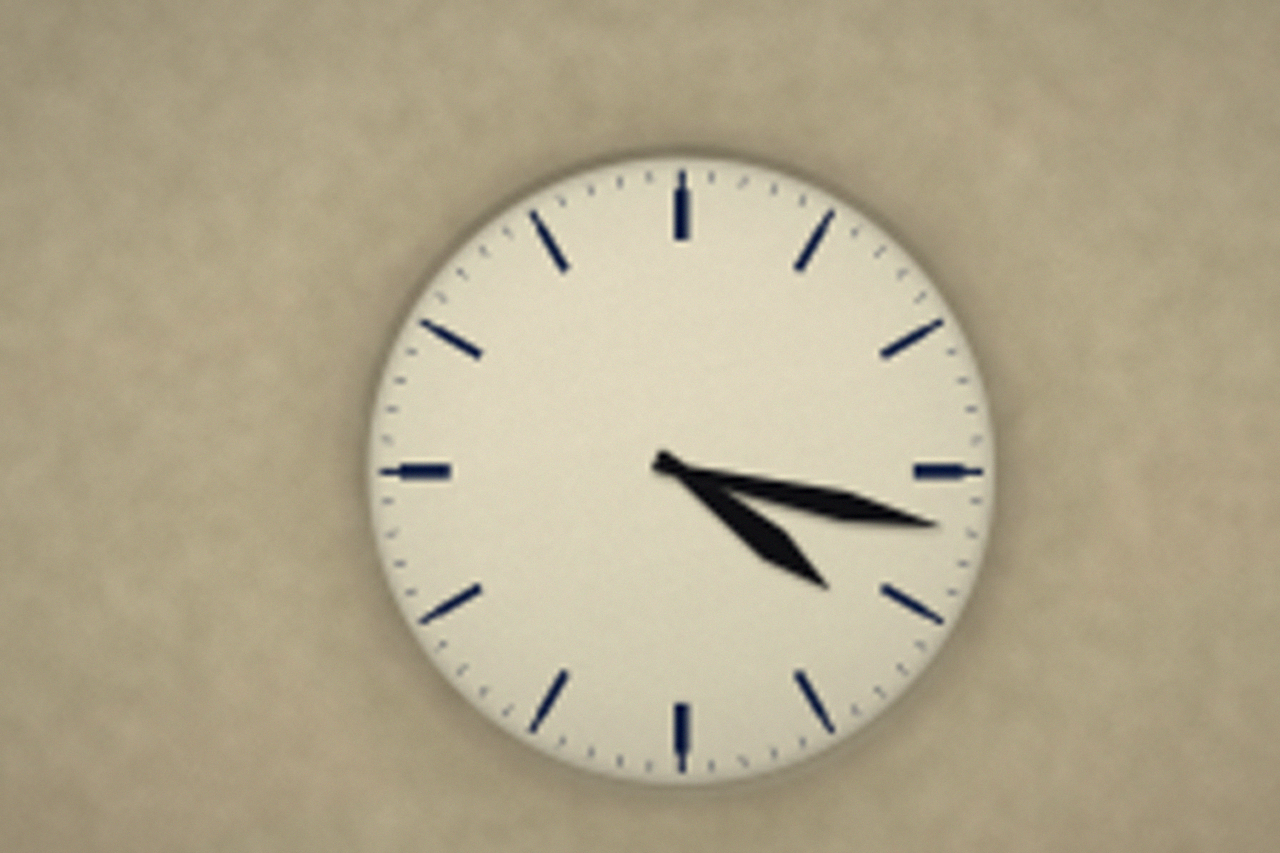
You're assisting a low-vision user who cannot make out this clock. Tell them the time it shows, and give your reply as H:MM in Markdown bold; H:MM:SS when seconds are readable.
**4:17**
